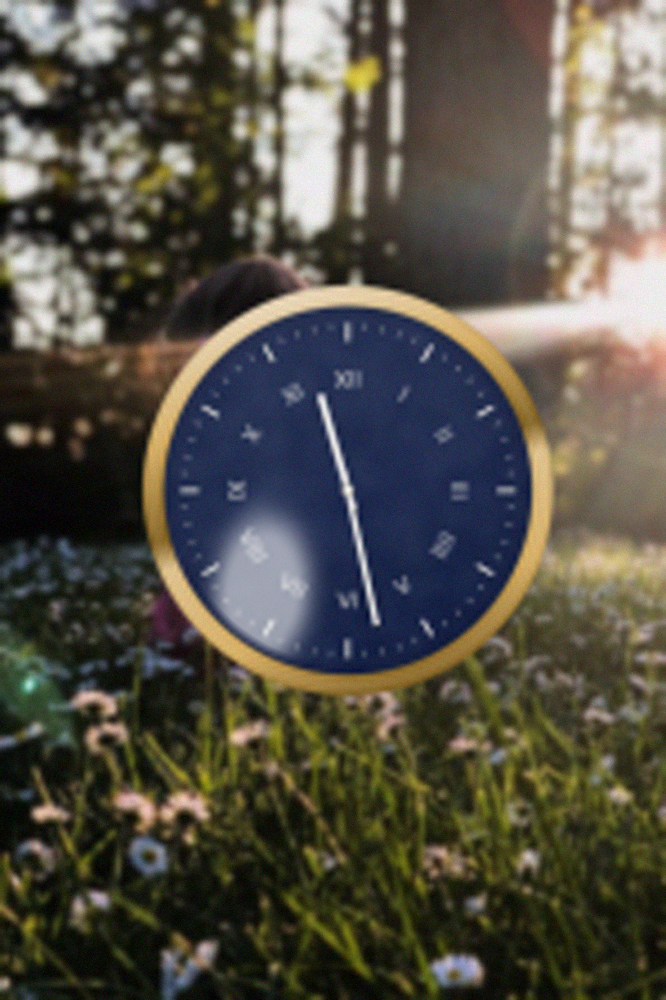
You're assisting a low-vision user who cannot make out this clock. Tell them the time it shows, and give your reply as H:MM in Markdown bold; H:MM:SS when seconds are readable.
**11:28**
